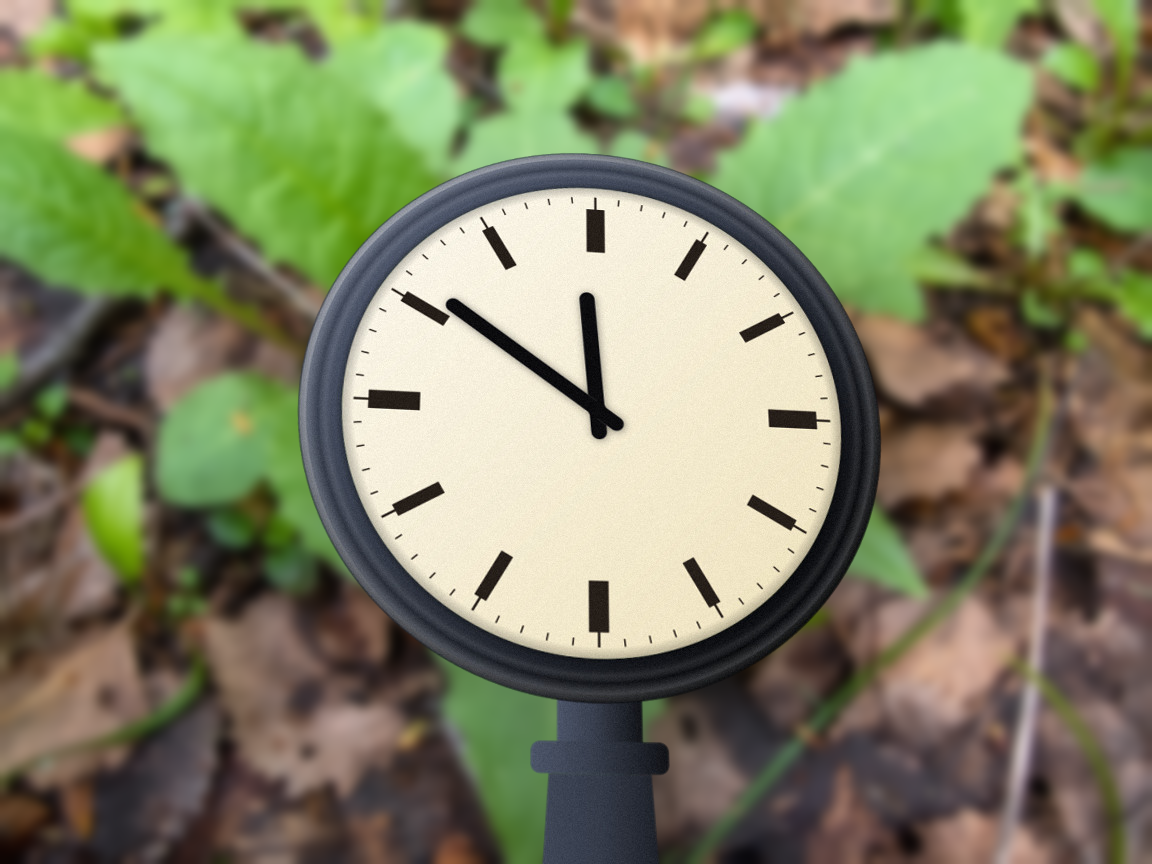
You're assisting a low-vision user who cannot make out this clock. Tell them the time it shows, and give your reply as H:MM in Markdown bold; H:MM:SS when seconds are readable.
**11:51**
